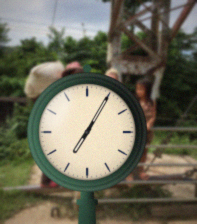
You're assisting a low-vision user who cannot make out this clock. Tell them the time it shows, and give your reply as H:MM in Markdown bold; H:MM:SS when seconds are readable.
**7:05**
